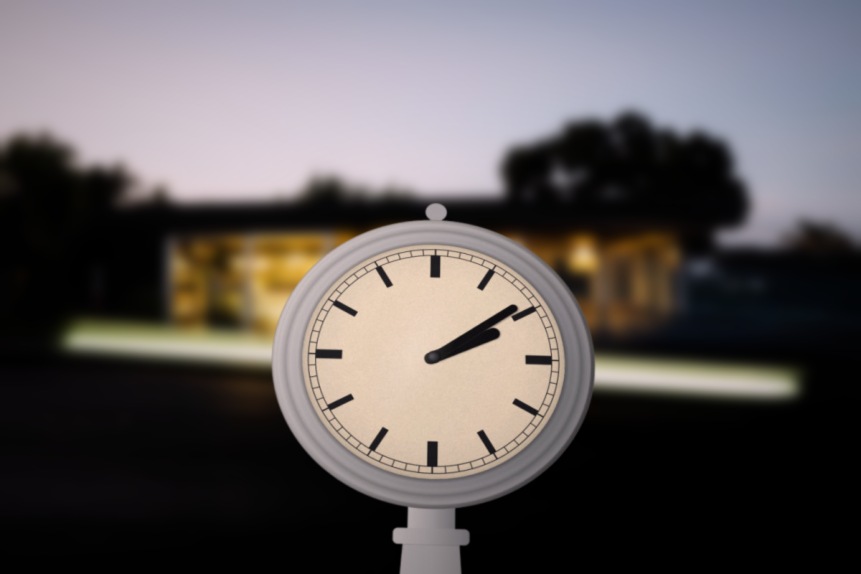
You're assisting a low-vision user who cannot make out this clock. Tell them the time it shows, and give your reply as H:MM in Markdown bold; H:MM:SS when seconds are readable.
**2:09**
